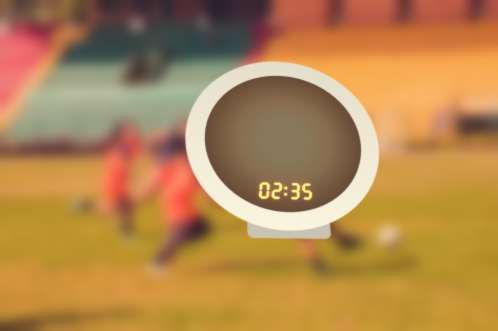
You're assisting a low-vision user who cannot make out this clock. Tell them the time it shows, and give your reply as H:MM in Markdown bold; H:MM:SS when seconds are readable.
**2:35**
